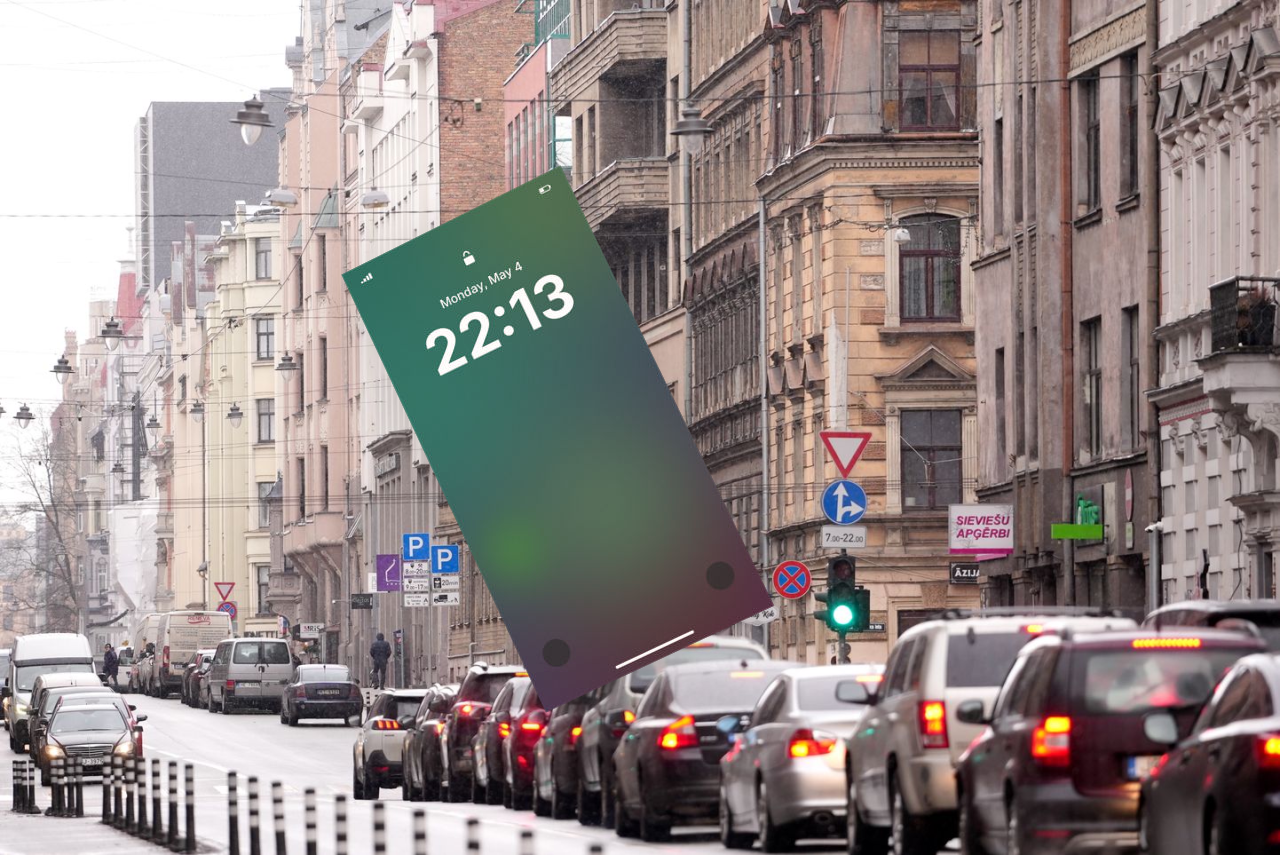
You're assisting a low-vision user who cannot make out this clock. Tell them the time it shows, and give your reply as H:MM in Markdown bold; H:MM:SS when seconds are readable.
**22:13**
